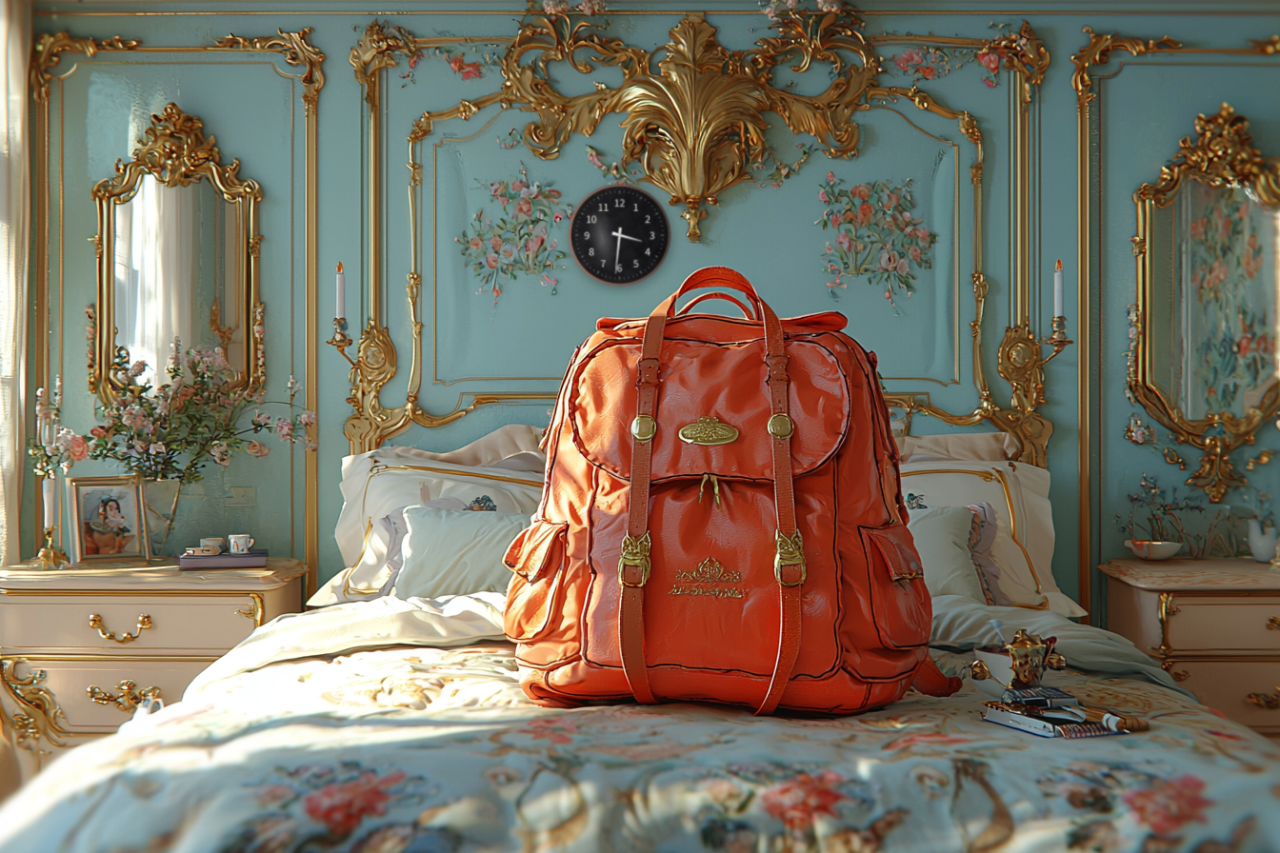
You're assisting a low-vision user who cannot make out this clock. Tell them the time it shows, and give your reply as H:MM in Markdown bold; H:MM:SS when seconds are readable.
**3:31**
